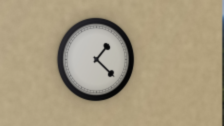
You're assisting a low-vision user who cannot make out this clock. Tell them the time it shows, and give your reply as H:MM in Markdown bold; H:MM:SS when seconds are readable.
**1:22**
